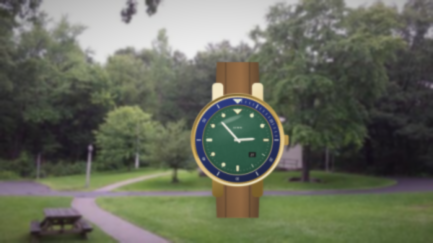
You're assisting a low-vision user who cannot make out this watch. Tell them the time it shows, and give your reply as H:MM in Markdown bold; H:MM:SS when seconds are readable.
**2:53**
